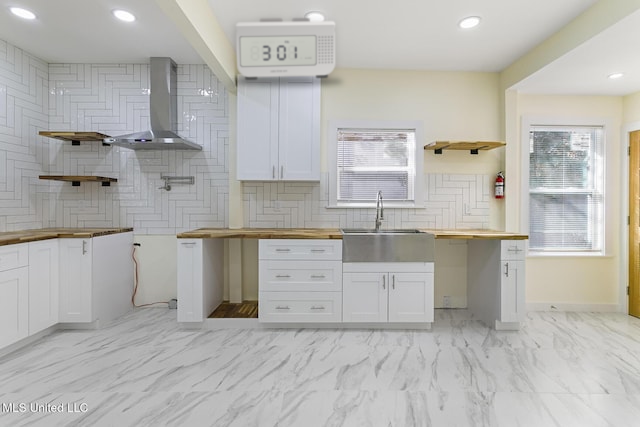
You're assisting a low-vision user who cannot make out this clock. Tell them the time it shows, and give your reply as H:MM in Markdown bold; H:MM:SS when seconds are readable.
**3:01**
